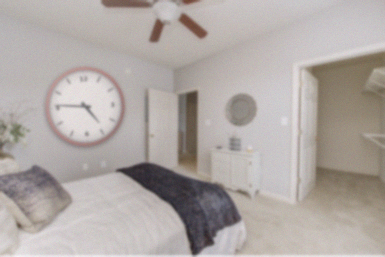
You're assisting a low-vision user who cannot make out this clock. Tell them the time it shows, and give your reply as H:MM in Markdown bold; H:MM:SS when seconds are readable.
**4:46**
